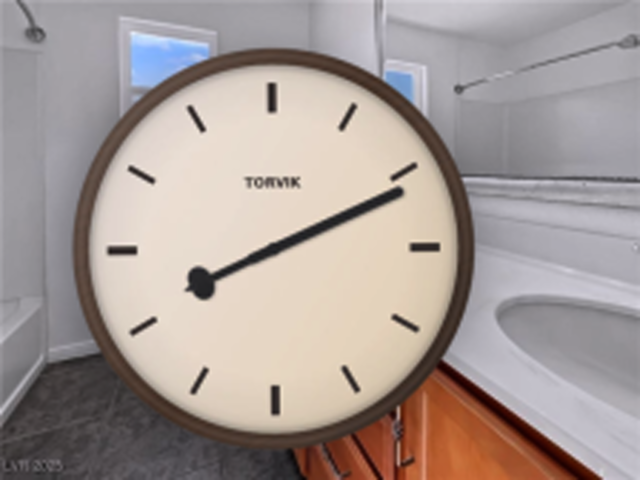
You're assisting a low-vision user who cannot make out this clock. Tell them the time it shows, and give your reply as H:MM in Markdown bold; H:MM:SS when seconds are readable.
**8:11**
